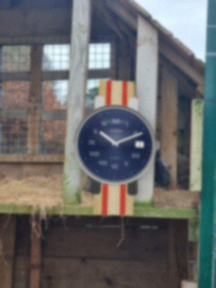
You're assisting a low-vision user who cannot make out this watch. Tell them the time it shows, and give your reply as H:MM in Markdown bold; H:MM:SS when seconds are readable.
**10:11**
